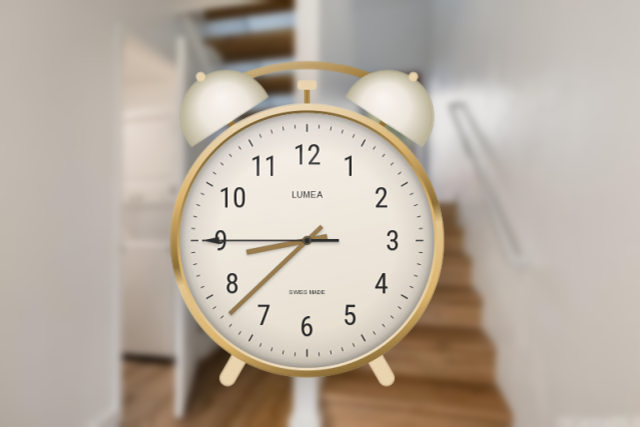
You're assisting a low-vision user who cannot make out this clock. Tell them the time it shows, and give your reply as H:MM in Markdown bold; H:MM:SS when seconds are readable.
**8:37:45**
